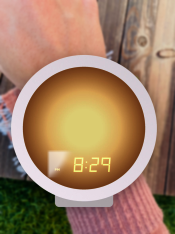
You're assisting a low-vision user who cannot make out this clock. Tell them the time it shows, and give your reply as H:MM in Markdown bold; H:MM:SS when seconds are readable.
**8:29**
